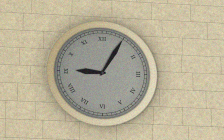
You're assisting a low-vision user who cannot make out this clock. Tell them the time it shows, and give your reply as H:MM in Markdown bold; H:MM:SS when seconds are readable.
**9:05**
